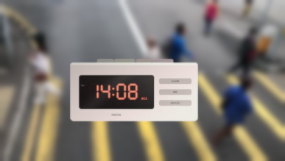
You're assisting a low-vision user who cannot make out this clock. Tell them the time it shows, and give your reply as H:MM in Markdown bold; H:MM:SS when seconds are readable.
**14:08**
